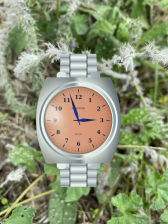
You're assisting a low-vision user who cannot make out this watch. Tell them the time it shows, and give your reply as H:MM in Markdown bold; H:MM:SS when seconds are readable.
**2:57**
